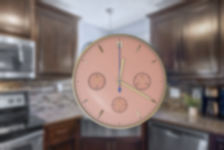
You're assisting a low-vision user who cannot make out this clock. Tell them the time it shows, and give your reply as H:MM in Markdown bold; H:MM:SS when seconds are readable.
**12:20**
